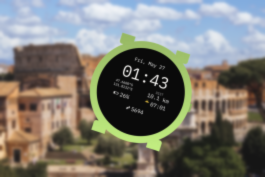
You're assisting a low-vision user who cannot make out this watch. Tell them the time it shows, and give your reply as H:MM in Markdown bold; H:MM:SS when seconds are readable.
**1:43**
